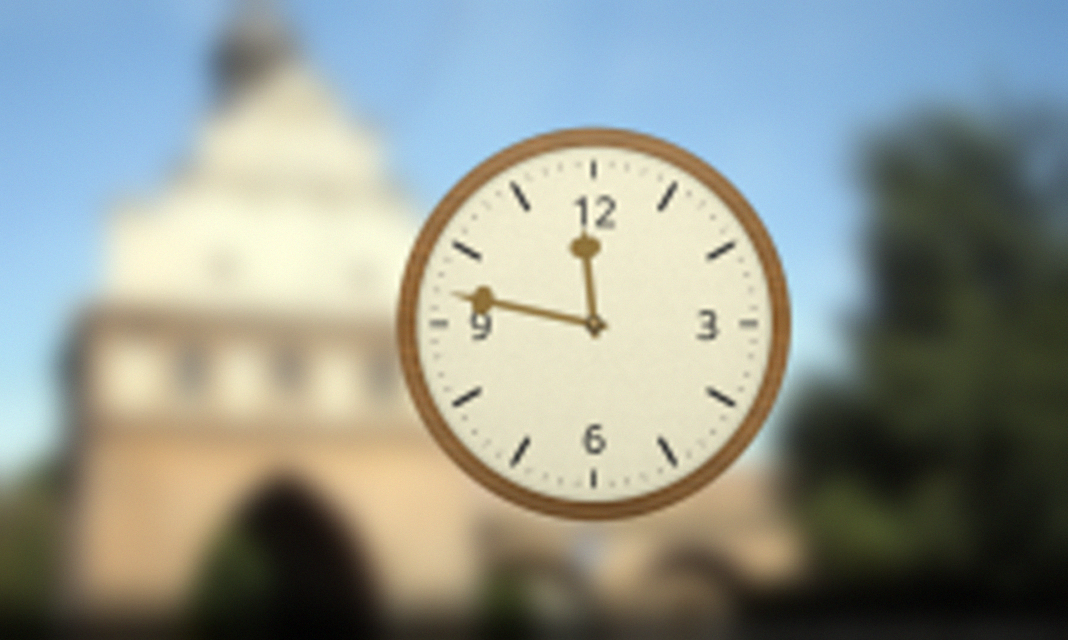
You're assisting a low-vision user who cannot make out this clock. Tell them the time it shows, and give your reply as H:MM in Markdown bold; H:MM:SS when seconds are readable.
**11:47**
